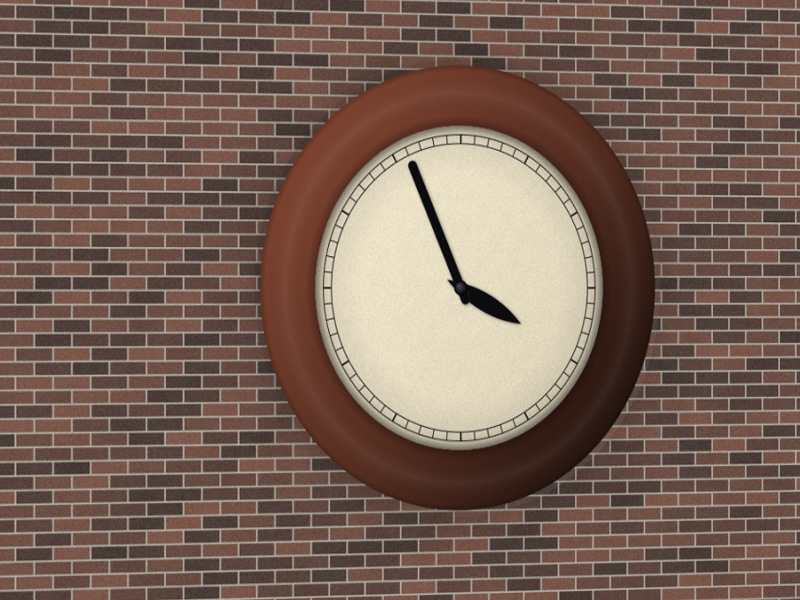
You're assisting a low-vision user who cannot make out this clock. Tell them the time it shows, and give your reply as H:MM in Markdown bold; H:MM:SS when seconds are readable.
**3:56**
